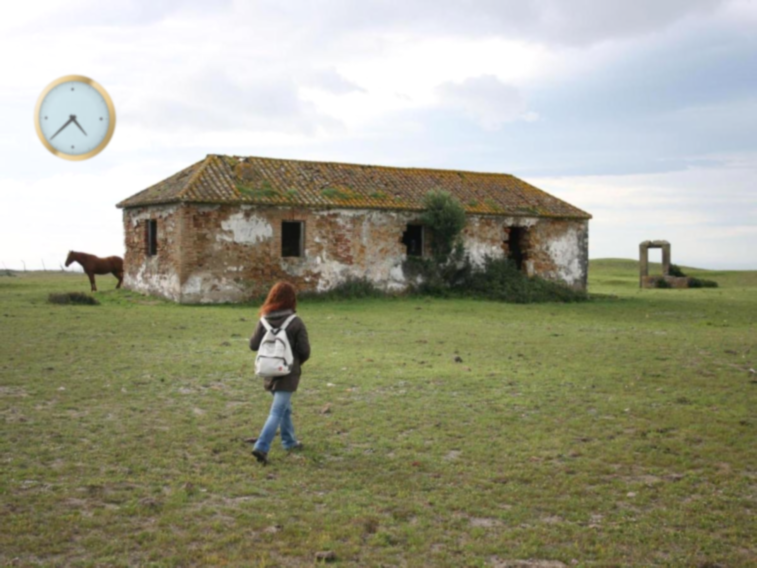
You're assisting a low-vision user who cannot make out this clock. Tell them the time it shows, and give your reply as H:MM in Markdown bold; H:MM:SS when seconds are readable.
**4:38**
